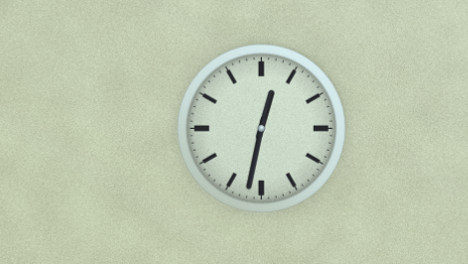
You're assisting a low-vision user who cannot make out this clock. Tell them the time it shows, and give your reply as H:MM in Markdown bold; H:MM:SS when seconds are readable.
**12:32**
